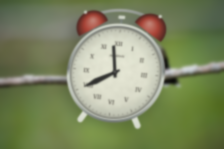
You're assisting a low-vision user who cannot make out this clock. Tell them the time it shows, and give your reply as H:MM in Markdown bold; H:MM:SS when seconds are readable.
**11:40**
